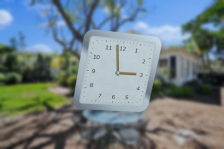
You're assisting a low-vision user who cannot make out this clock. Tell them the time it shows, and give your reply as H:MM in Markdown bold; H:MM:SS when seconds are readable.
**2:58**
